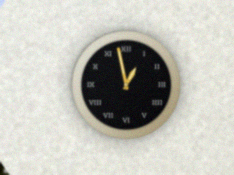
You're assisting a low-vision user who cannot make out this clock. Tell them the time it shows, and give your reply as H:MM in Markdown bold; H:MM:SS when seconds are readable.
**12:58**
